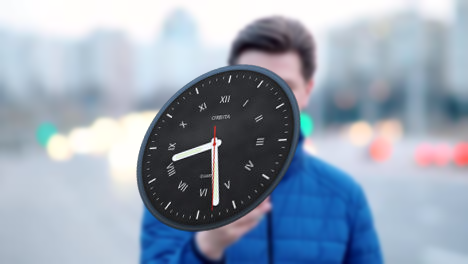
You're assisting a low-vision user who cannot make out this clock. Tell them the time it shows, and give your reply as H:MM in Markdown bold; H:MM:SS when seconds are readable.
**8:27:28**
